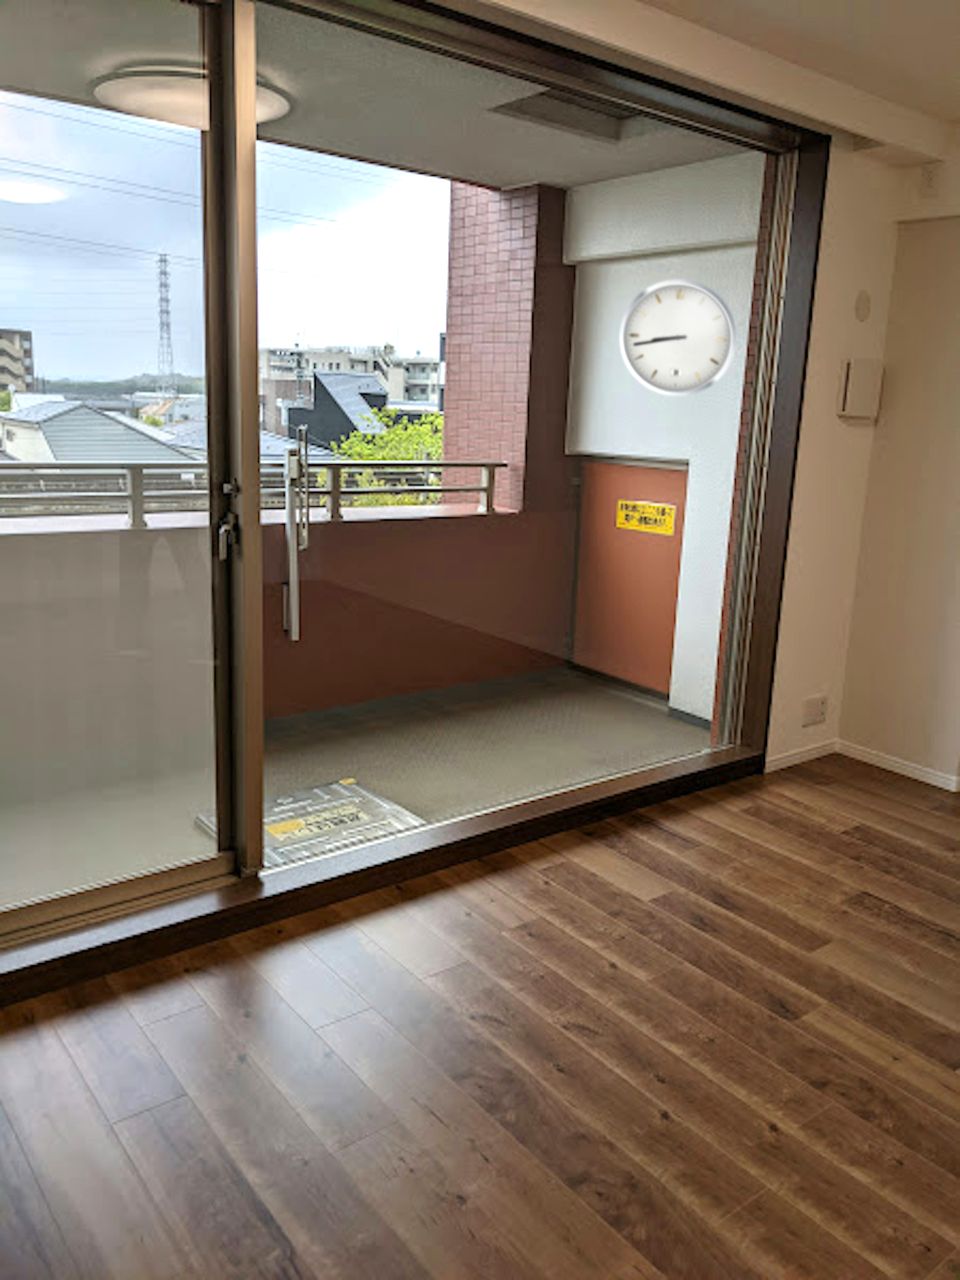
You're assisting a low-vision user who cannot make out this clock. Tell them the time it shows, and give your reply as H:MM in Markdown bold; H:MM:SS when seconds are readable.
**8:43**
